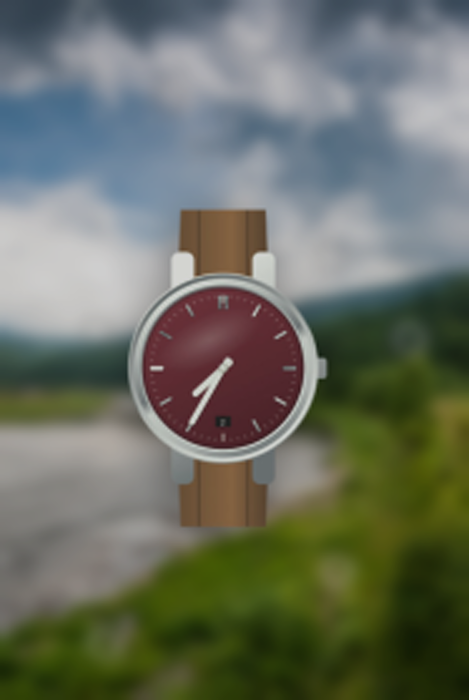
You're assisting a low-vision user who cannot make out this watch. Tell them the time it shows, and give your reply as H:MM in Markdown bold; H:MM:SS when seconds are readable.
**7:35**
